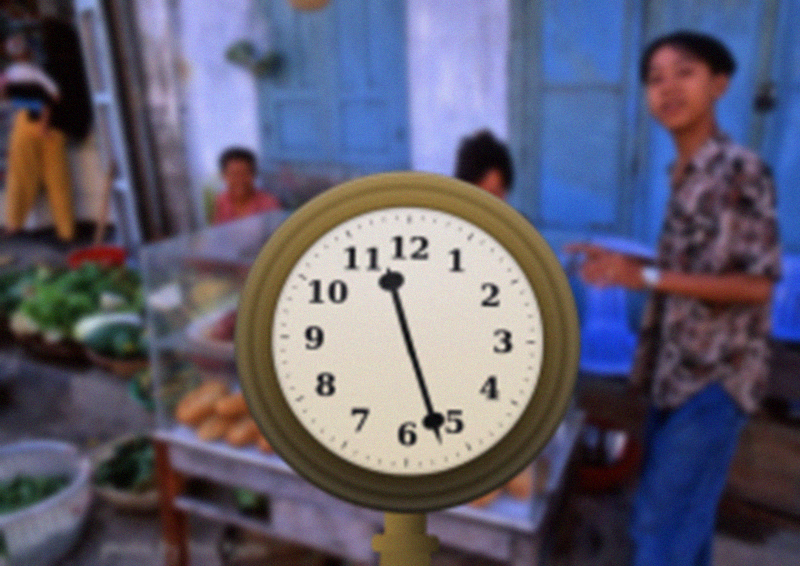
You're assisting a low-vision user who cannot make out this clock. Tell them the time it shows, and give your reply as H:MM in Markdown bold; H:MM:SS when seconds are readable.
**11:27**
